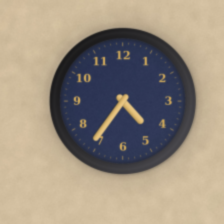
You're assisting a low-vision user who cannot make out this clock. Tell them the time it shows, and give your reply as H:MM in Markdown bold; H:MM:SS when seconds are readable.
**4:36**
